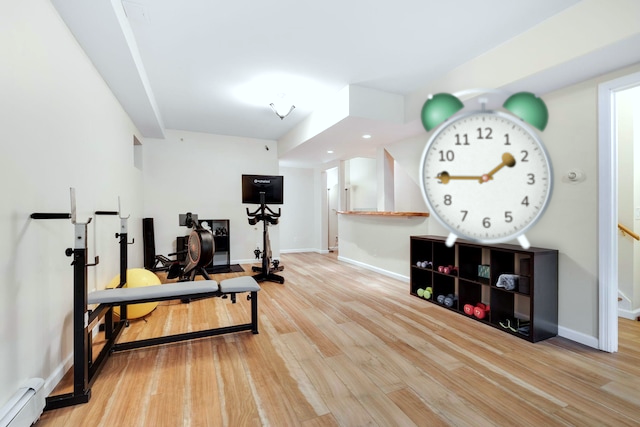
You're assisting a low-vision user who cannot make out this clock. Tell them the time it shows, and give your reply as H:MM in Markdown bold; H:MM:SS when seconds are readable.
**1:45**
